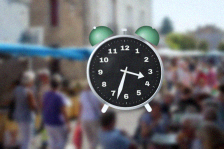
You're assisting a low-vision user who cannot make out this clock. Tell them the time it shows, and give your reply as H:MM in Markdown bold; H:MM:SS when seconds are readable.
**3:33**
